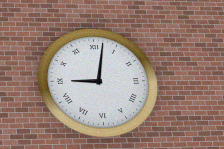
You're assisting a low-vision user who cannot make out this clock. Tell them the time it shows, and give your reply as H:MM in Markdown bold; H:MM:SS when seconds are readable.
**9:02**
